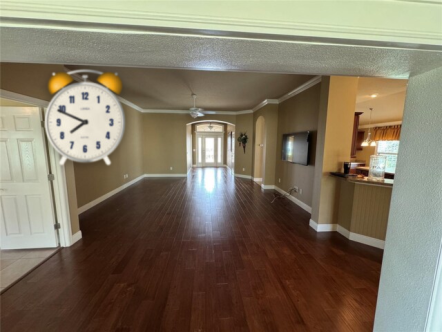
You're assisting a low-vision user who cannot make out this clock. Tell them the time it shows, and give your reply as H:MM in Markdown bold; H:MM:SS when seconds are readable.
**7:49**
